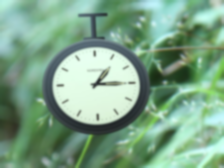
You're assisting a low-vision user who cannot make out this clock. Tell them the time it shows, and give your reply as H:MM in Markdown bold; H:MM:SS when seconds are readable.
**1:15**
